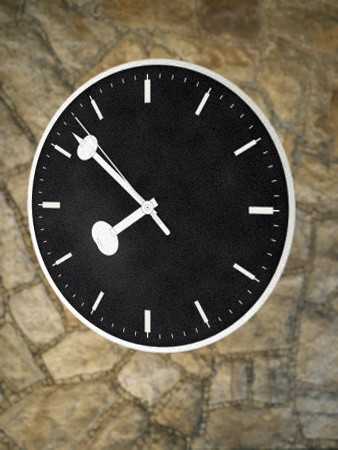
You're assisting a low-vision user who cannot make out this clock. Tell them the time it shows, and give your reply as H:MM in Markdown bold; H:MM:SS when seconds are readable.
**7:51:53**
